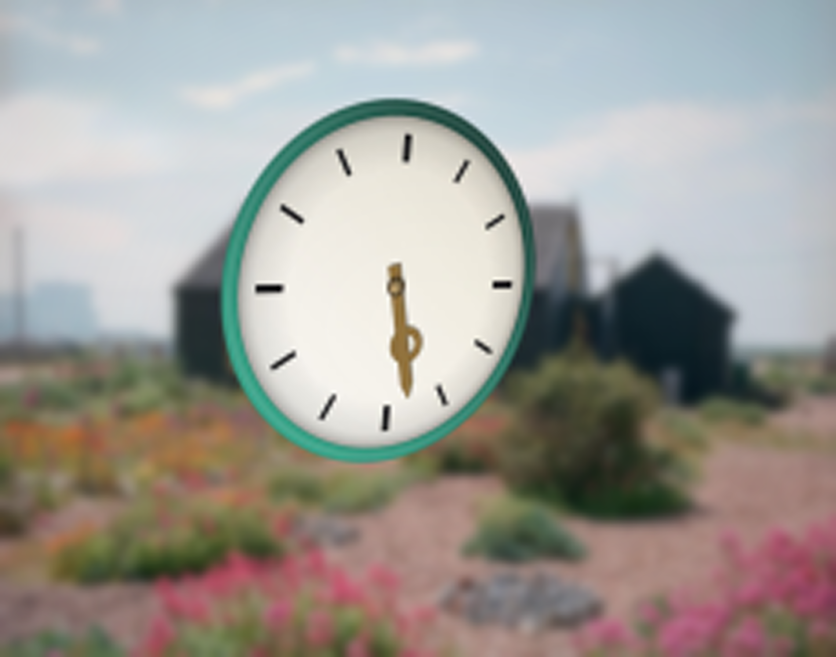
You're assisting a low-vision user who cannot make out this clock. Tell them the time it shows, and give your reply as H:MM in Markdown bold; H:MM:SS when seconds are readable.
**5:28**
